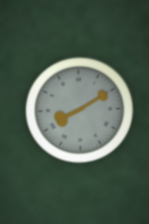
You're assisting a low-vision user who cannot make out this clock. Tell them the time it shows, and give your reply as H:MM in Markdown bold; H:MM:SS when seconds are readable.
**8:10**
